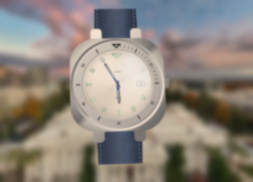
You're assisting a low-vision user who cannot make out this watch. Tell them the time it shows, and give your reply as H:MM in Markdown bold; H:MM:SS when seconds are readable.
**5:55**
